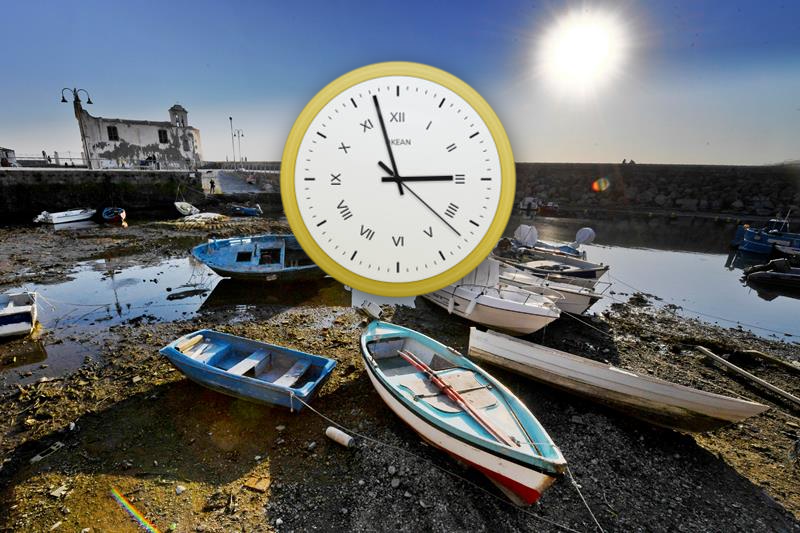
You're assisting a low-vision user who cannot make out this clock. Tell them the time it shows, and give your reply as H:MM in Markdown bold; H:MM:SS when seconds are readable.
**2:57:22**
